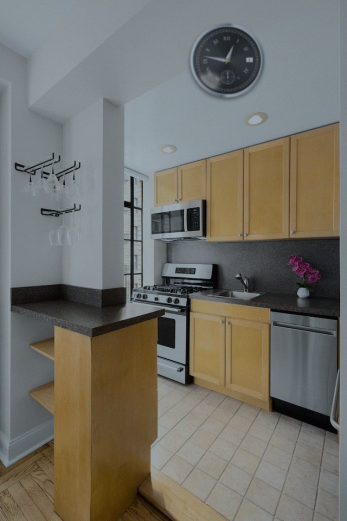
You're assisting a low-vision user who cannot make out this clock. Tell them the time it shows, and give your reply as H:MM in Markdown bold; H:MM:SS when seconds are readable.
**12:47**
